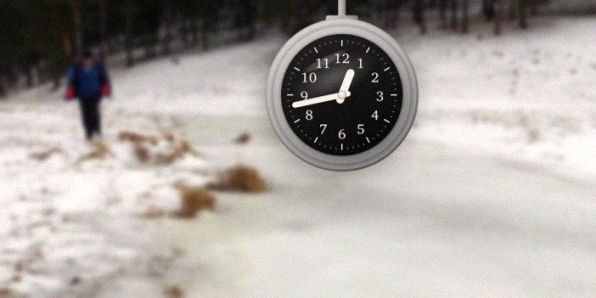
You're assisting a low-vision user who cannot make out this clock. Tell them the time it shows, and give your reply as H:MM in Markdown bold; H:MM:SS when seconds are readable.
**12:43**
